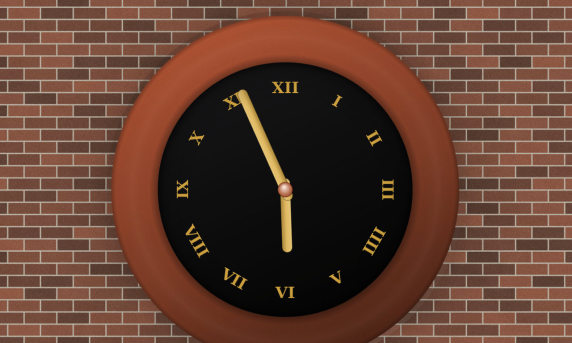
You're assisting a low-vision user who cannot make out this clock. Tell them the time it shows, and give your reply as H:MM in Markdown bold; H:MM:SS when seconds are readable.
**5:56**
